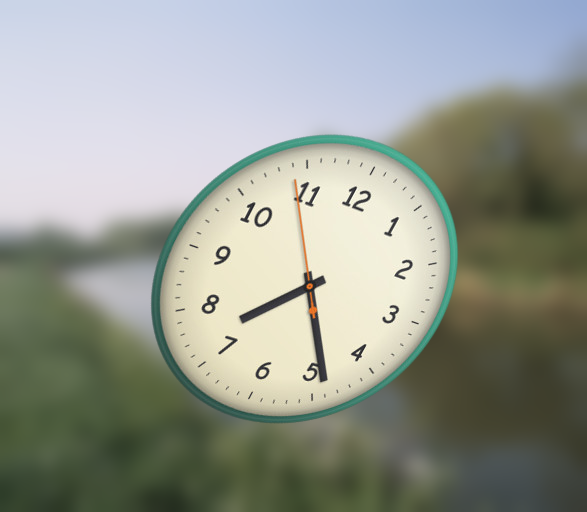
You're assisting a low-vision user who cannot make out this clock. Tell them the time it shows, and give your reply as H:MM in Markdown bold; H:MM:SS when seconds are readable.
**7:23:54**
